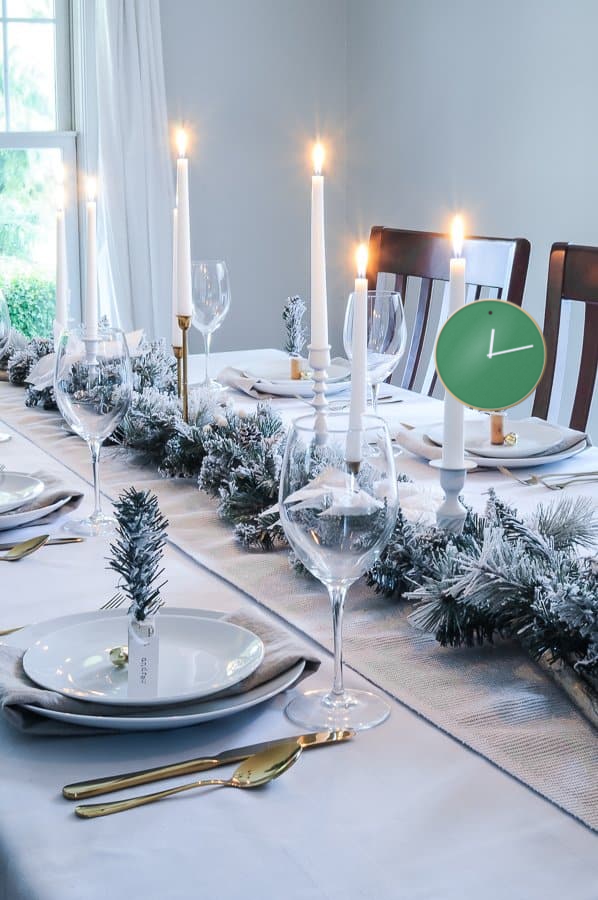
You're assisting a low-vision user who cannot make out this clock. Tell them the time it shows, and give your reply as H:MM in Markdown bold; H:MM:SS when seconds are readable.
**12:13**
